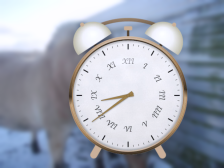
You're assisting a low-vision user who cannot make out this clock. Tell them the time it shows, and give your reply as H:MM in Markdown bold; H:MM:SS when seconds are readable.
**8:39**
